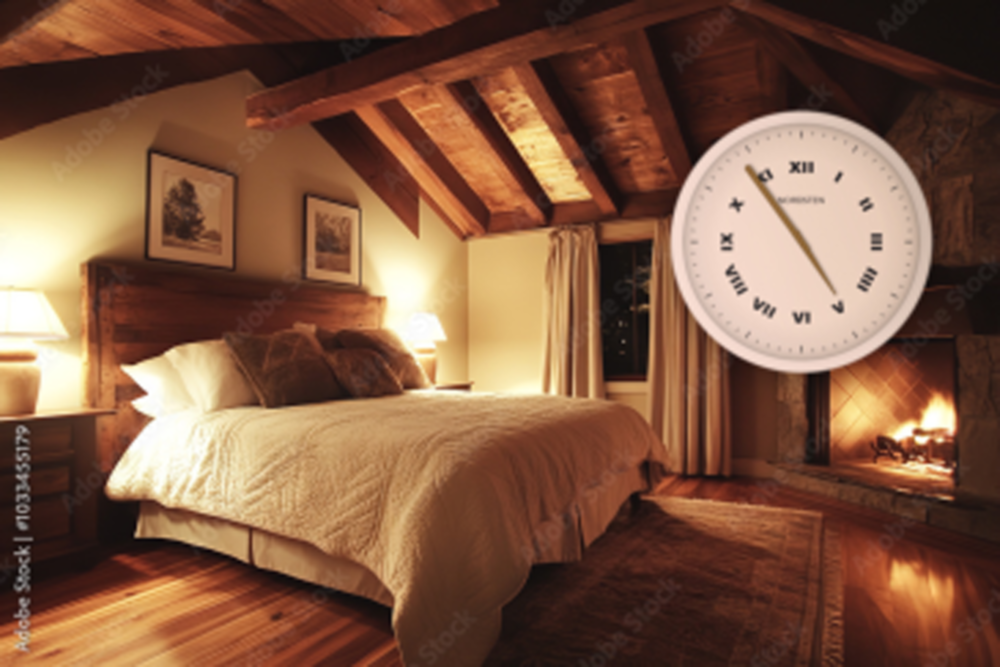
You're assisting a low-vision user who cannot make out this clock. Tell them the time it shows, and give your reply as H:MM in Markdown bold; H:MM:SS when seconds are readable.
**4:54**
